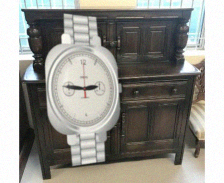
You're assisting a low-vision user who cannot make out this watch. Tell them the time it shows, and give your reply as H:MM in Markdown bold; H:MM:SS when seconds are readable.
**2:46**
